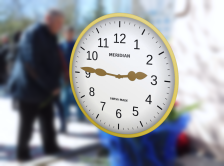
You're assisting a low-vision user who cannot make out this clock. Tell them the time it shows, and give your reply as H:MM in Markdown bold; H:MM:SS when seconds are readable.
**2:46**
